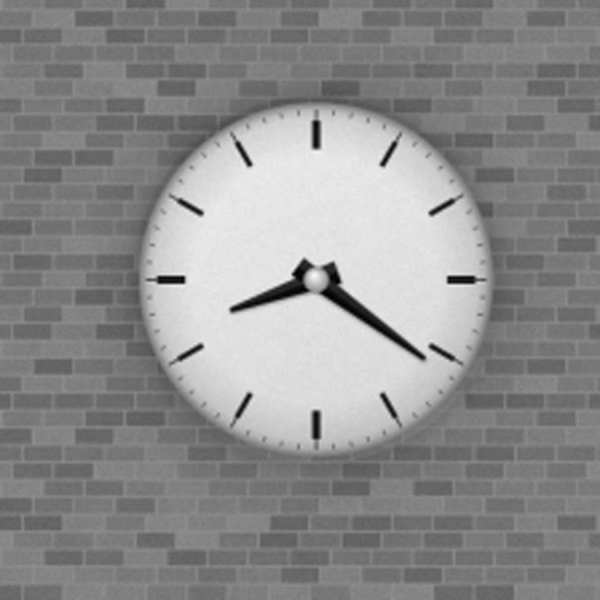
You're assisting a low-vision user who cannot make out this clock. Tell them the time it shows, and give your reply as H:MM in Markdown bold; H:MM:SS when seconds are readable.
**8:21**
